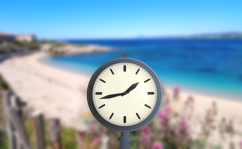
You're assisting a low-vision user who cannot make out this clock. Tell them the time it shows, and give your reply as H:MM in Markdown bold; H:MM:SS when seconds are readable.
**1:43**
